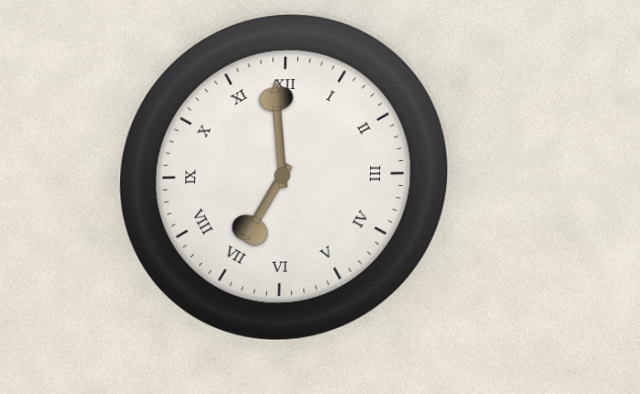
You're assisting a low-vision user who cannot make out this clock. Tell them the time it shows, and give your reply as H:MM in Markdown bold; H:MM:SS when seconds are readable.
**6:59**
